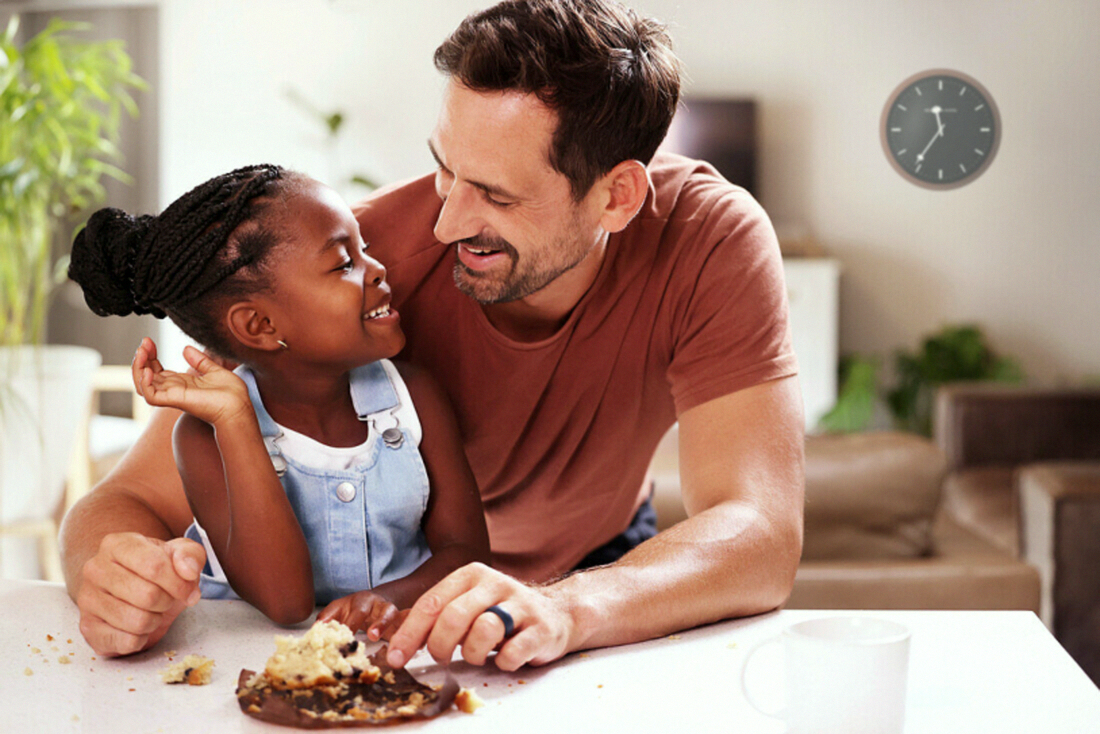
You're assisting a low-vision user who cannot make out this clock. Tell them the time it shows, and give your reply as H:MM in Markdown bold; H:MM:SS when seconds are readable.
**11:36**
